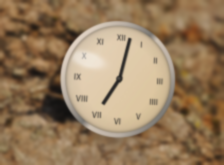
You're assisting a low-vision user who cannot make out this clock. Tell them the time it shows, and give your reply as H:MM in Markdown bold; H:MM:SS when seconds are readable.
**7:02**
